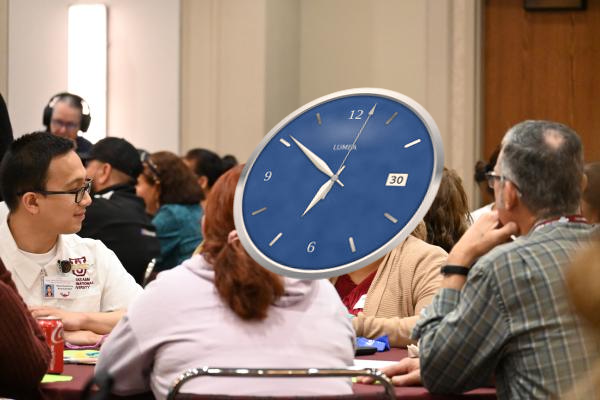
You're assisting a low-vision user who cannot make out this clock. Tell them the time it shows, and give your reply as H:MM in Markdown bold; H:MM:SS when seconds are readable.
**6:51:02**
